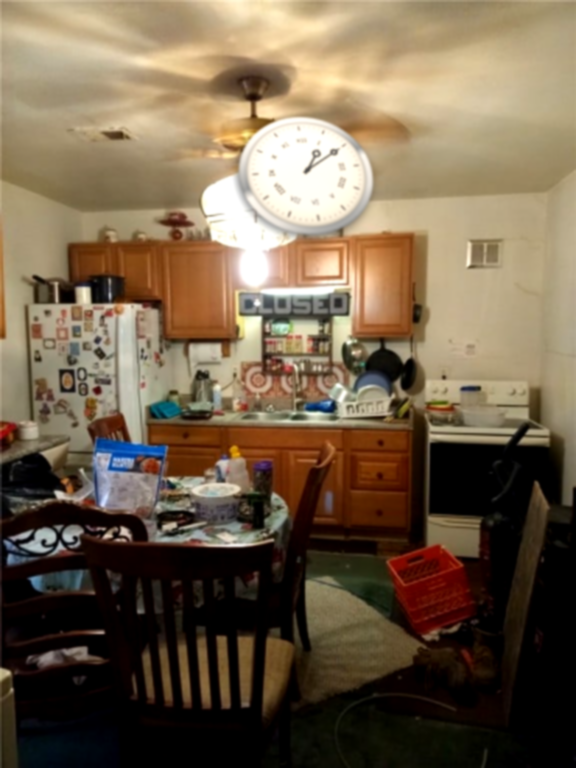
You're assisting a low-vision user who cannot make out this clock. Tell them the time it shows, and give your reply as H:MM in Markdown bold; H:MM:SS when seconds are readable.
**1:10**
